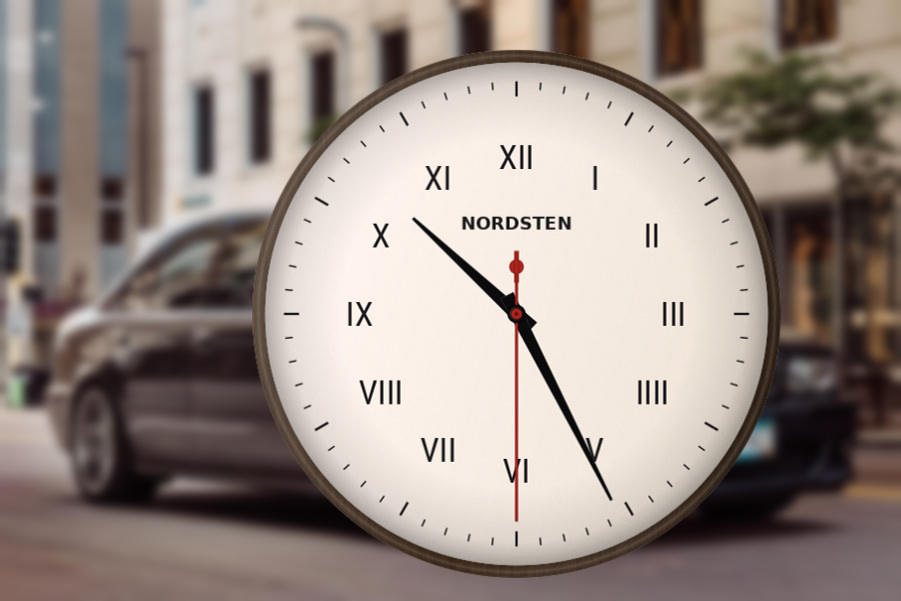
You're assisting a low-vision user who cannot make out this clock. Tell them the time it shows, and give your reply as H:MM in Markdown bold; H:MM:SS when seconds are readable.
**10:25:30**
